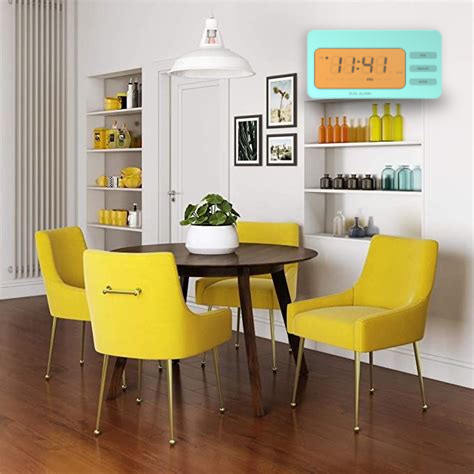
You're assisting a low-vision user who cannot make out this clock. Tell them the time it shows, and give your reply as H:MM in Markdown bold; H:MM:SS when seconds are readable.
**11:41**
